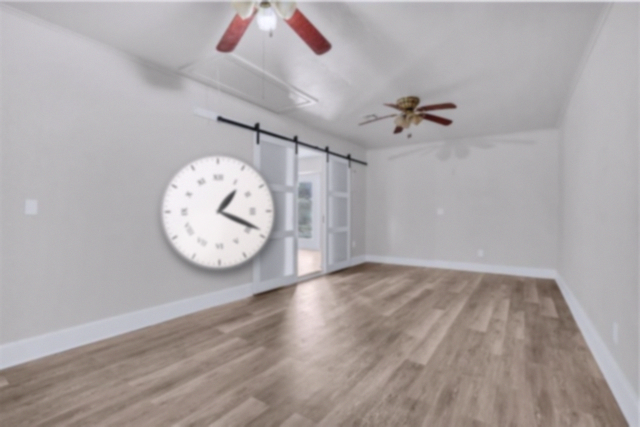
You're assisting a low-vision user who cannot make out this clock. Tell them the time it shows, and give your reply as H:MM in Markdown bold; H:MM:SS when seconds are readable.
**1:19**
